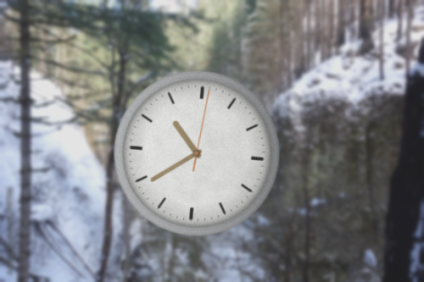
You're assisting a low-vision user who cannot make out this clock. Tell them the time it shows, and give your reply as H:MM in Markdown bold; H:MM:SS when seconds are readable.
**10:39:01**
